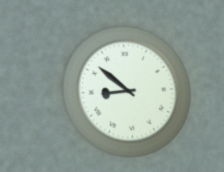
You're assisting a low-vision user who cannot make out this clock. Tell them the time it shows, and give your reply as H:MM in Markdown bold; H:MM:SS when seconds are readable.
**8:52**
